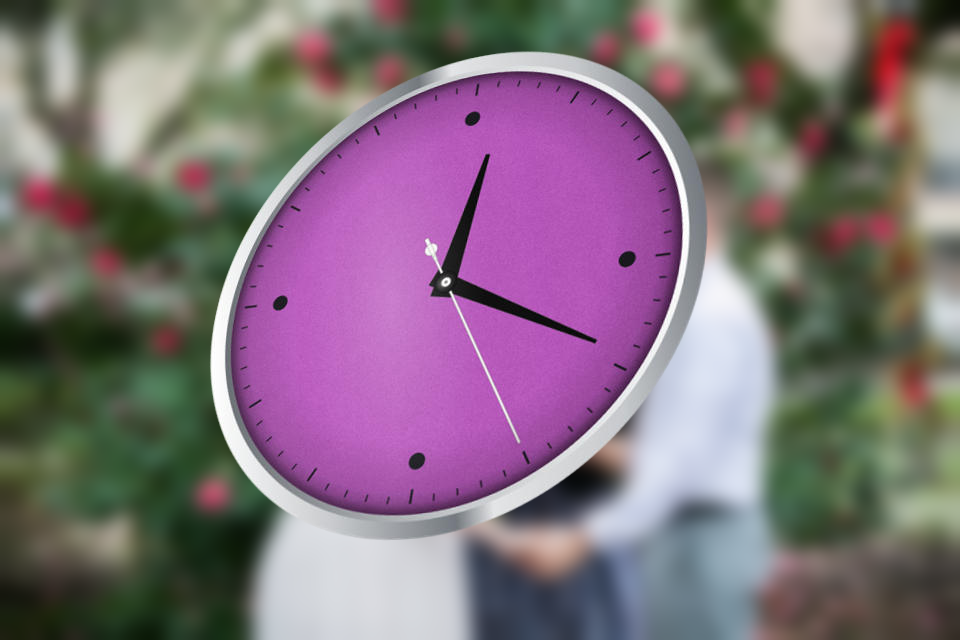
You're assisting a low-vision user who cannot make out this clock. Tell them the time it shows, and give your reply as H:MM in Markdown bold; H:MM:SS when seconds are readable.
**12:19:25**
